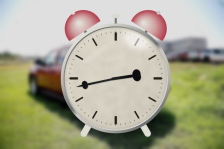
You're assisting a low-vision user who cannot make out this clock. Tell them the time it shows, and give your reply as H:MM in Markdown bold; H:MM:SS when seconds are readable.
**2:43**
